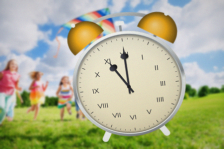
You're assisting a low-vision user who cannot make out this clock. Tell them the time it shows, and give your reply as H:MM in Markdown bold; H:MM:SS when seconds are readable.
**11:00**
